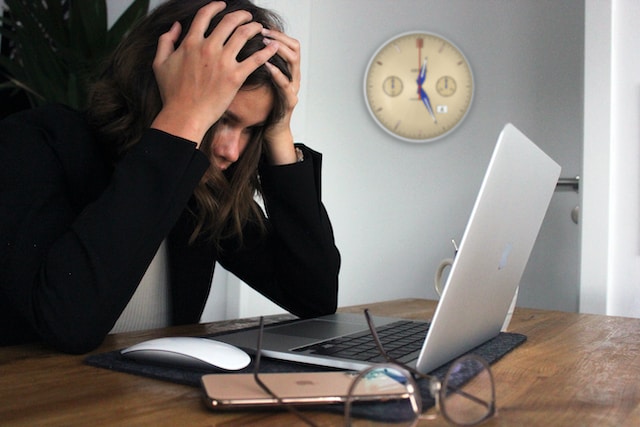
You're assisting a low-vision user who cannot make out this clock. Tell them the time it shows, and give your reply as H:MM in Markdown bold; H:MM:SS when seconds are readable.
**12:26**
